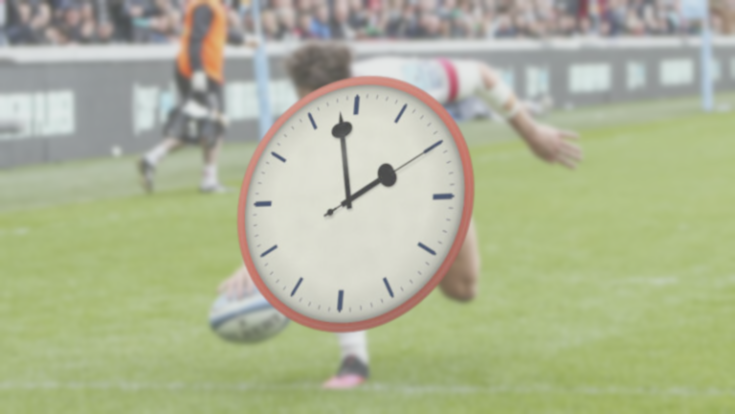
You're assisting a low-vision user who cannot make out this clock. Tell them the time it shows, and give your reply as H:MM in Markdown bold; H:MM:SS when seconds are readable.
**1:58:10**
